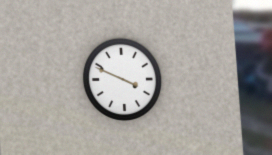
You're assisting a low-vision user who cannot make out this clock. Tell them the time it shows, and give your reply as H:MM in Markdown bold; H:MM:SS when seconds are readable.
**3:49**
